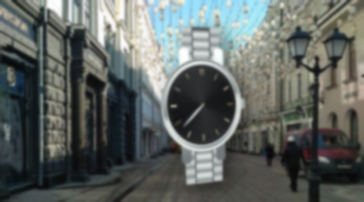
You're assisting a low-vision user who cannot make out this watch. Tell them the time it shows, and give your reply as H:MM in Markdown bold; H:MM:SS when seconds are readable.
**7:38**
